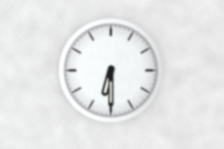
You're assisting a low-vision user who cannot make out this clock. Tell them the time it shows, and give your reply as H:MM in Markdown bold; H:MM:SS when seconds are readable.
**6:30**
